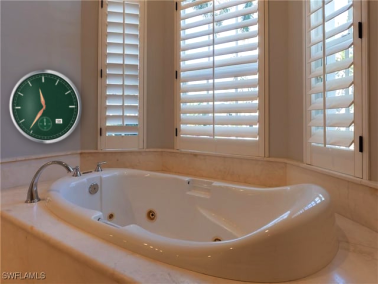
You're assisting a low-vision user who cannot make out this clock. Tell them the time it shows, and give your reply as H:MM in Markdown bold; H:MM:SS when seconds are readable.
**11:36**
